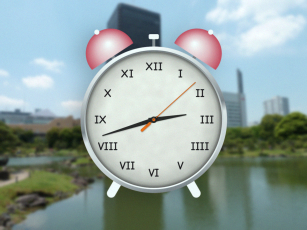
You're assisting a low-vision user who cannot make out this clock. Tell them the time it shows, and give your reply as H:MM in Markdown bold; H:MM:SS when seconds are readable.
**2:42:08**
